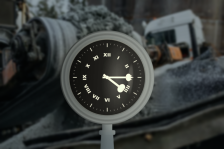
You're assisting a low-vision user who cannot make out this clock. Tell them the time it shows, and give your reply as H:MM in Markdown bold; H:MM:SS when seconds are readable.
**4:15**
